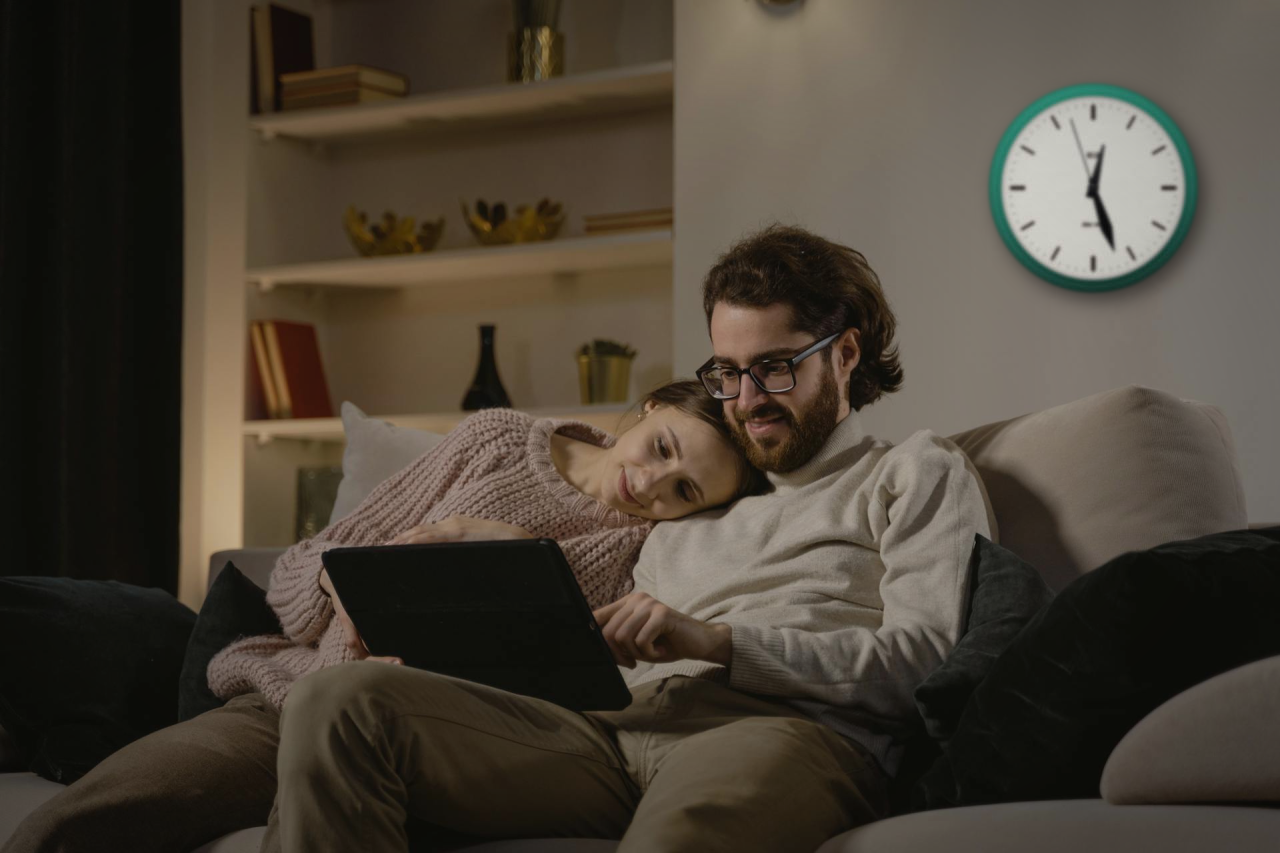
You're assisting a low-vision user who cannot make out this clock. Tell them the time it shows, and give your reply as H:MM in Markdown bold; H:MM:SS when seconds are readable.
**12:26:57**
